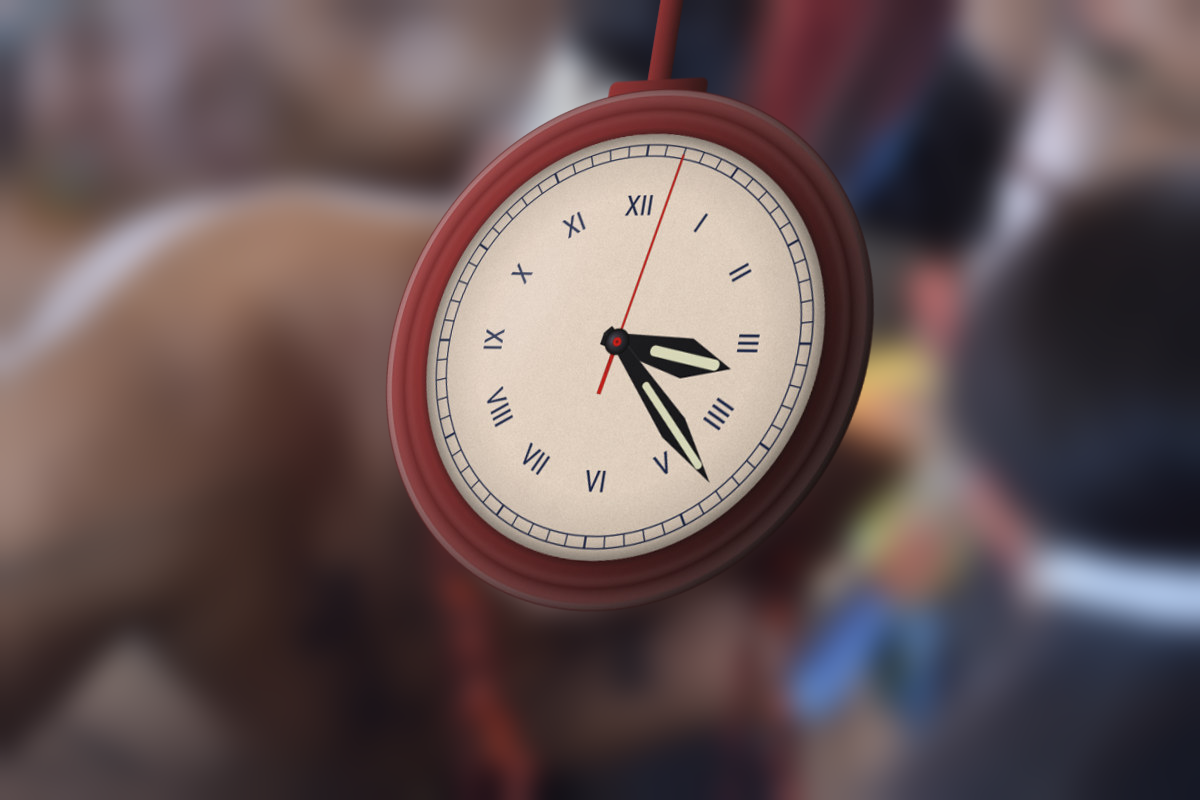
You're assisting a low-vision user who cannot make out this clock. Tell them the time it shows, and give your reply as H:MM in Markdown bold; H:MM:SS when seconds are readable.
**3:23:02**
